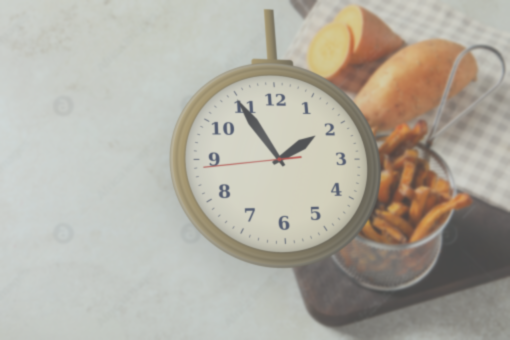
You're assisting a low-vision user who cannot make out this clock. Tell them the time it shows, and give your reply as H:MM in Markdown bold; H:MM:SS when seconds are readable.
**1:54:44**
